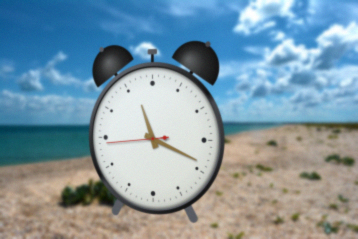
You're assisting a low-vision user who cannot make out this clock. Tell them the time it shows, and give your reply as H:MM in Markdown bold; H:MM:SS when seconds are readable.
**11:18:44**
